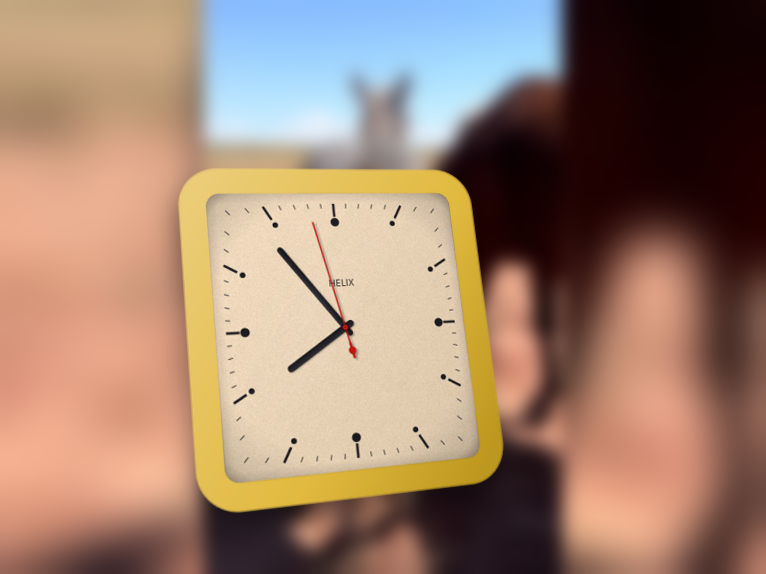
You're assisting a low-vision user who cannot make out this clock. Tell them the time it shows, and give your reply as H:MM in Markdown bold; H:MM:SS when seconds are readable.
**7:53:58**
